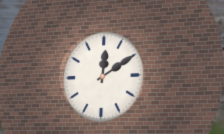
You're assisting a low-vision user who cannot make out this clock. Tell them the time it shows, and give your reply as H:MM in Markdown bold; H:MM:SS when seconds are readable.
**12:10**
